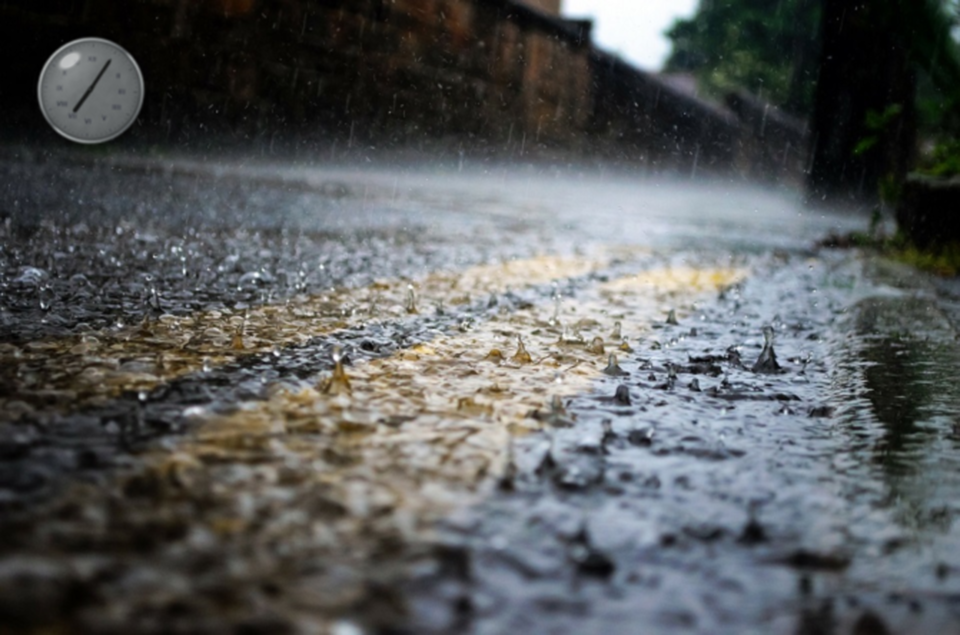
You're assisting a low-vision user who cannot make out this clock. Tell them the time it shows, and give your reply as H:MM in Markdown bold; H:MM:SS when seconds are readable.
**7:05**
